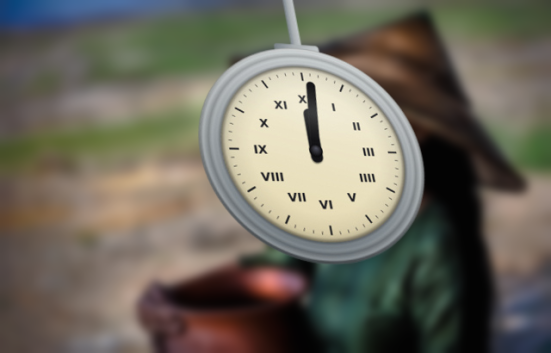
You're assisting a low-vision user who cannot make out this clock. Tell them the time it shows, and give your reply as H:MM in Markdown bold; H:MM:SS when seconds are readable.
**12:01**
